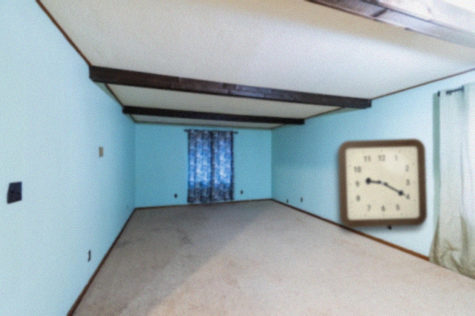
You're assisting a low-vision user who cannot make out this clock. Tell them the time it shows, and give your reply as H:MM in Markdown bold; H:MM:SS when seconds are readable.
**9:20**
